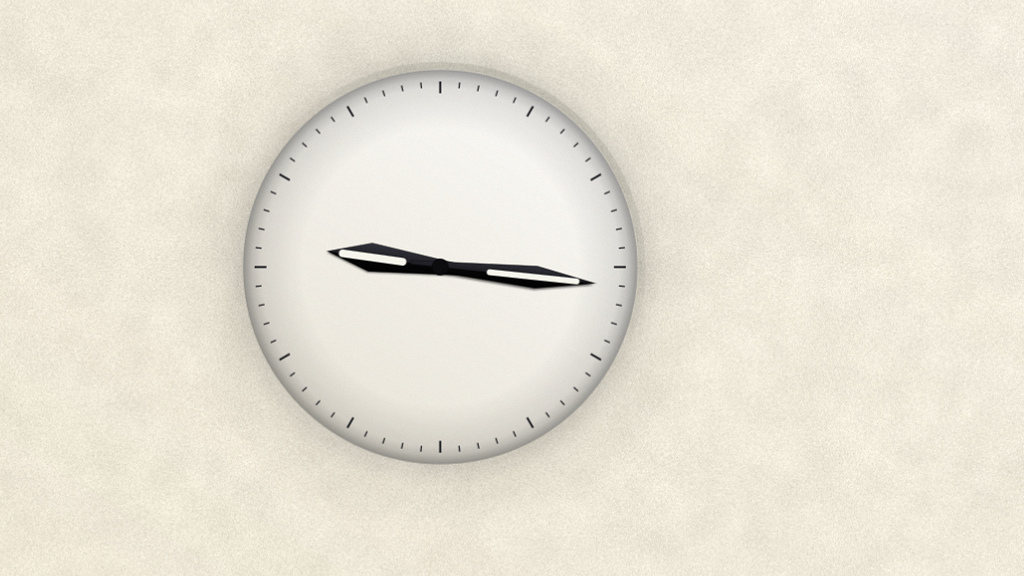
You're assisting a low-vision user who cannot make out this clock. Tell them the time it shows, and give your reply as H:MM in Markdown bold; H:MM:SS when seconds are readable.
**9:16**
